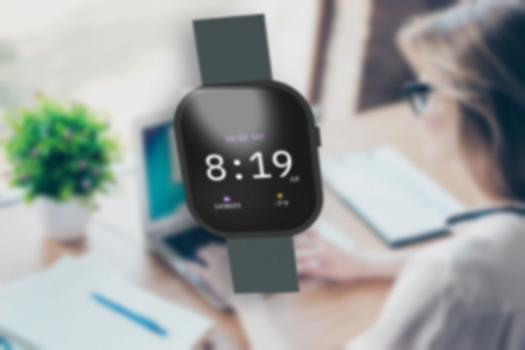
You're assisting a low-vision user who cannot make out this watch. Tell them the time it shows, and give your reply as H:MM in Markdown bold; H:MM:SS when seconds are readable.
**8:19**
